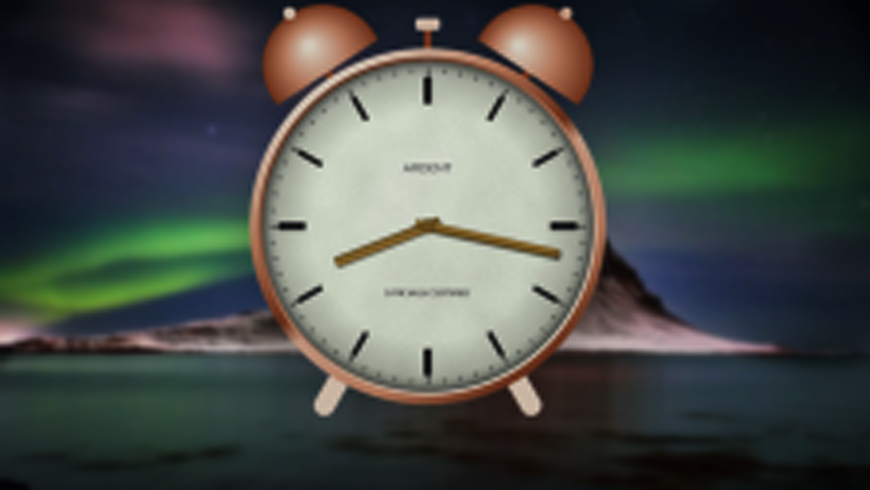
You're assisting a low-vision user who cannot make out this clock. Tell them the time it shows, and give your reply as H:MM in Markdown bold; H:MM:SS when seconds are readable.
**8:17**
